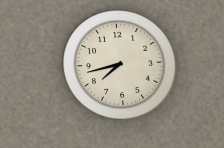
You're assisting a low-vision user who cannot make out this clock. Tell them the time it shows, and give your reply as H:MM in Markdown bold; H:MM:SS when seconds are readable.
**7:43**
